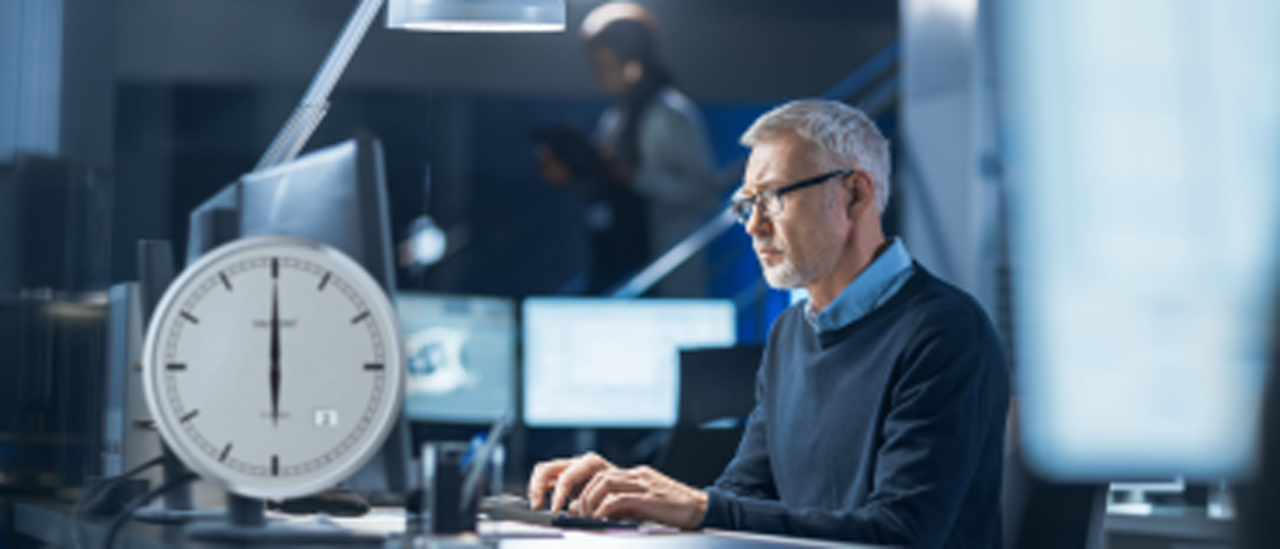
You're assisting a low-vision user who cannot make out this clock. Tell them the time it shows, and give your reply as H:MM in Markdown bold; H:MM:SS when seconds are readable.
**6:00**
